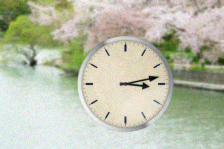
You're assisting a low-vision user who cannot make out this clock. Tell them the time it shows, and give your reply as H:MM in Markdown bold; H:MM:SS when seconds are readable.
**3:13**
